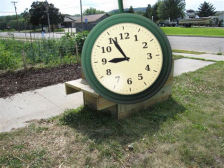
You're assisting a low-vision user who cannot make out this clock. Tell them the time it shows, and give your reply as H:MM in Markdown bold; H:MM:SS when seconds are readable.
**8:55**
